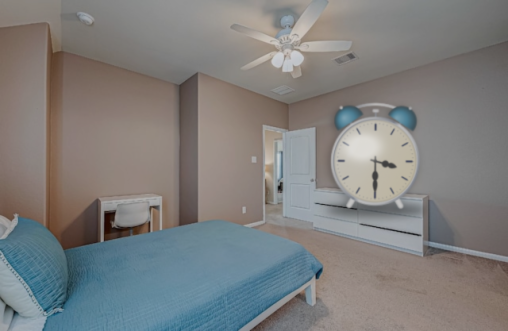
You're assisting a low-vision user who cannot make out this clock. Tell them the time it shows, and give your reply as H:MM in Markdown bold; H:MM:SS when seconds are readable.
**3:30**
